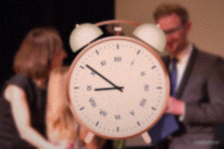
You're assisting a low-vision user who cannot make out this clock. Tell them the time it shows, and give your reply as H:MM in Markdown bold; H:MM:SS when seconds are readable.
**8:51**
